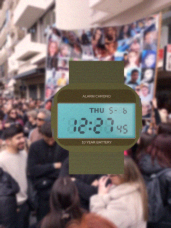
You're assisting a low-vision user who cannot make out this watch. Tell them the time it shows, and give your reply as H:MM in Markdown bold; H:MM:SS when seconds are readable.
**12:27:45**
